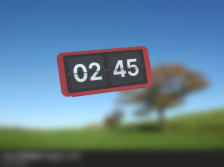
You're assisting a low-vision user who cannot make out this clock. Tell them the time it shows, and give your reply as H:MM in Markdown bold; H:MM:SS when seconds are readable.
**2:45**
